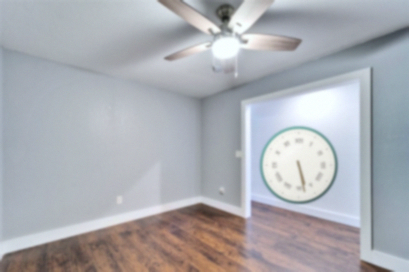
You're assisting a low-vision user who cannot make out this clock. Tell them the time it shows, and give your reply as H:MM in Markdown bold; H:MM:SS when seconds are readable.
**5:28**
